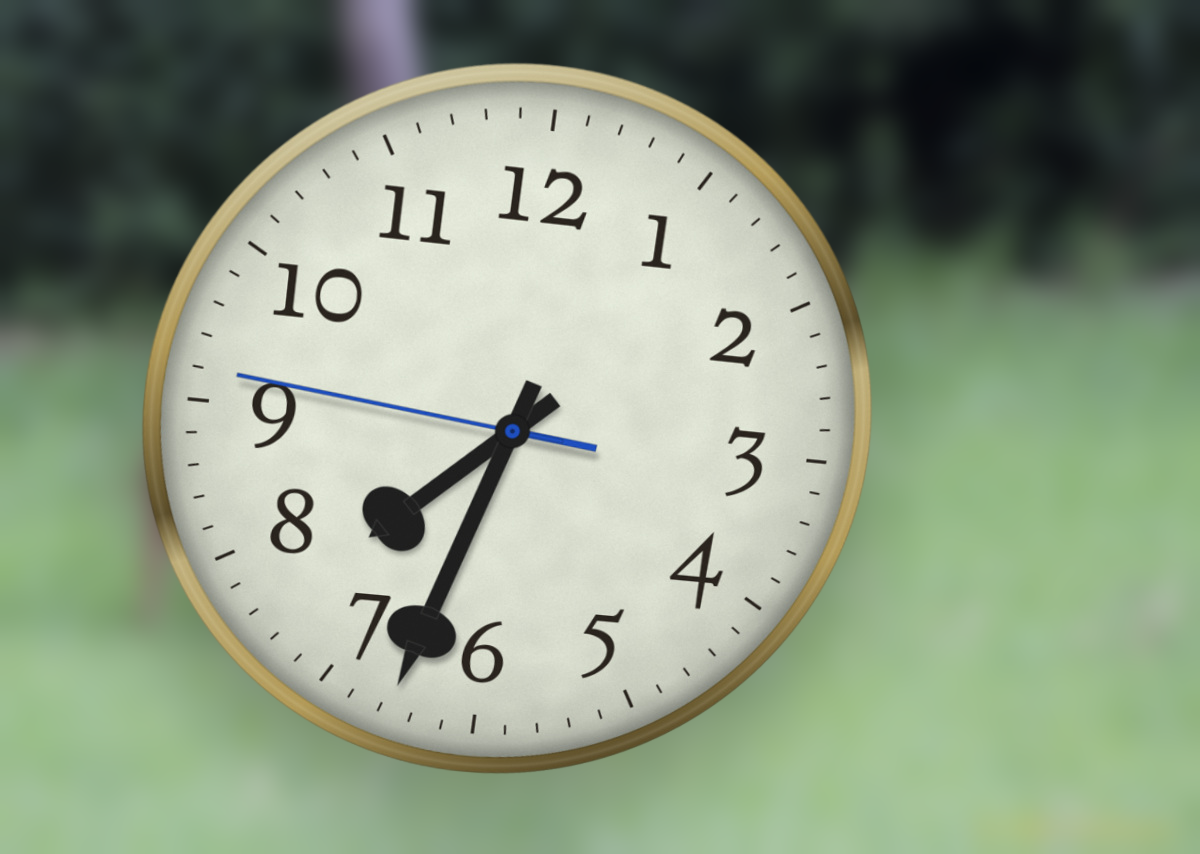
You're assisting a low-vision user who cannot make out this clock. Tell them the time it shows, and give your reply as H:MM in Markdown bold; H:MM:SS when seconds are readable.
**7:32:46**
